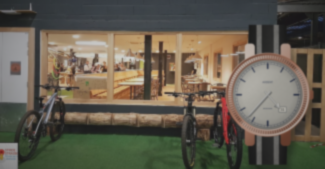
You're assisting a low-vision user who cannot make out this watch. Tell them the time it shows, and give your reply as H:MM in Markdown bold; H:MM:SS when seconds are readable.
**4:37**
